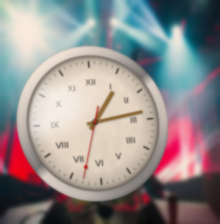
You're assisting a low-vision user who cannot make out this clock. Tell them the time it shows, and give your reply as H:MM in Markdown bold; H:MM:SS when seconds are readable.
**1:13:33**
